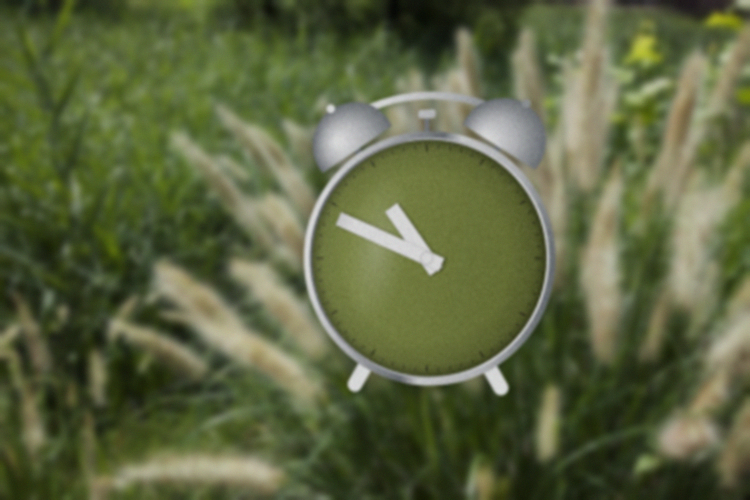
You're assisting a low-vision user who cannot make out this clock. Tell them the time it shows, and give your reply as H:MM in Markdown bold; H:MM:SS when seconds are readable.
**10:49**
